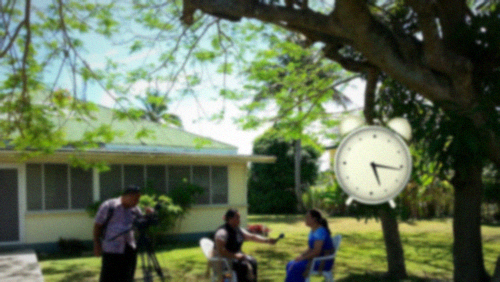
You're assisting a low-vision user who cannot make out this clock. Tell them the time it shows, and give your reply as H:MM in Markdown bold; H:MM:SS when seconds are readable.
**5:16**
